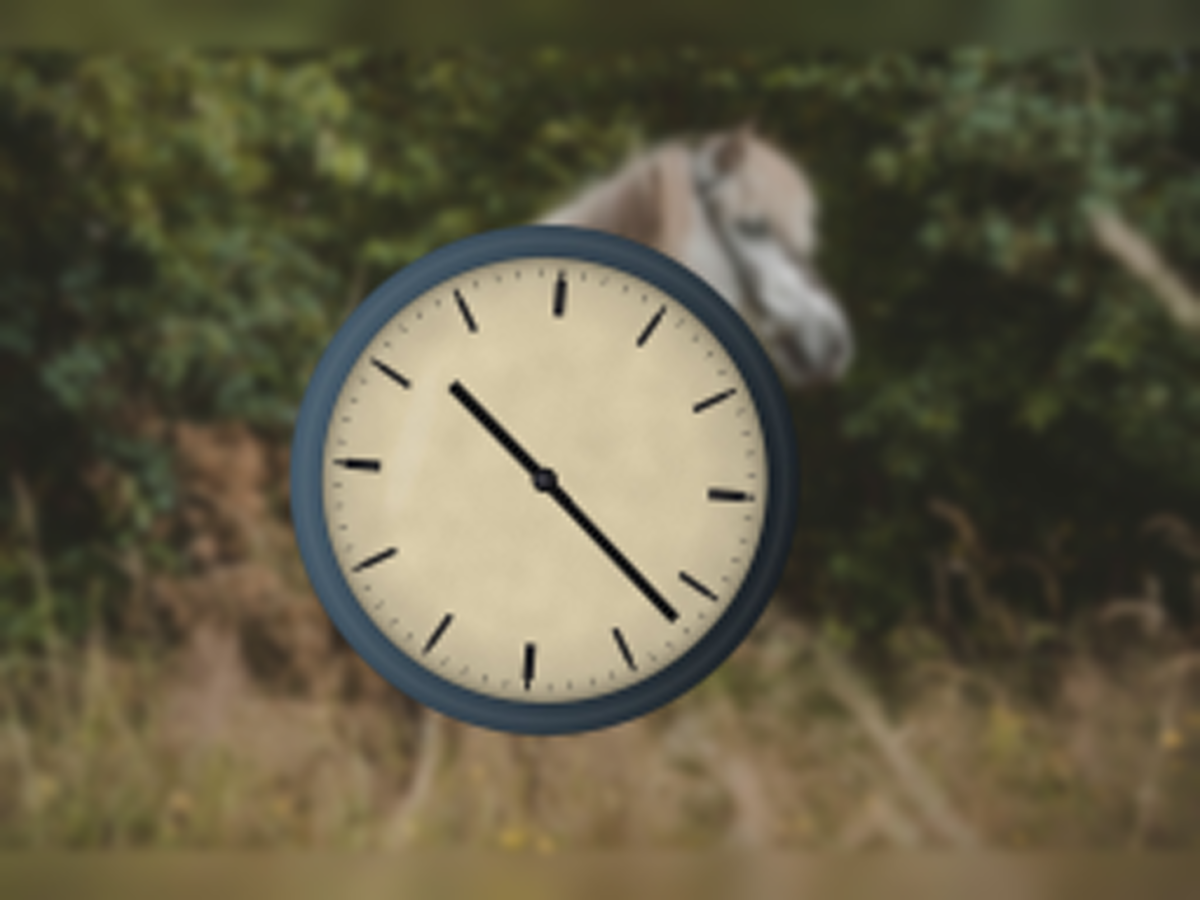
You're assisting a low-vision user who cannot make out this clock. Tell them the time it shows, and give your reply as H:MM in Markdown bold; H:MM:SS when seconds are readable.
**10:22**
